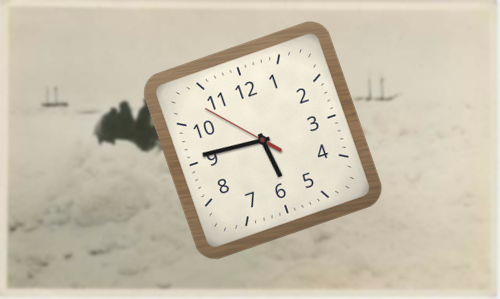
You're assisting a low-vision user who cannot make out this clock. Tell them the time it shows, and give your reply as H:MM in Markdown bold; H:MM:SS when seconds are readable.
**5:45:53**
